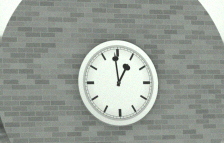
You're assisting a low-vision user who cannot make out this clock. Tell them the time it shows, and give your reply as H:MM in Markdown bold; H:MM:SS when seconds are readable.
**12:59**
